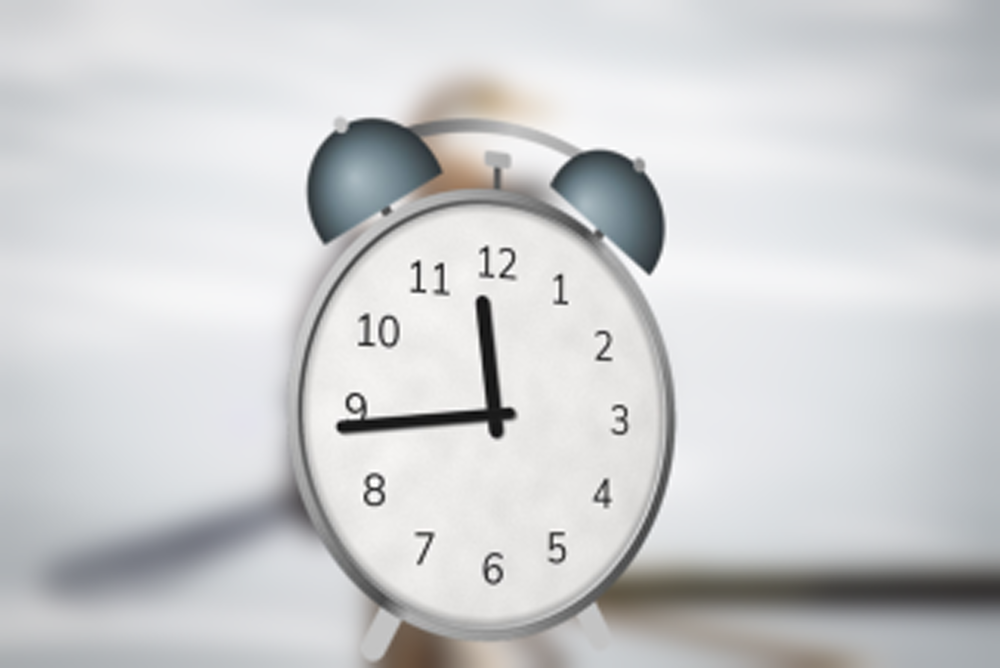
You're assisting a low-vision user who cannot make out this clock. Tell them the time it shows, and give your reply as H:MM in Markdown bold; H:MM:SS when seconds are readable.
**11:44**
